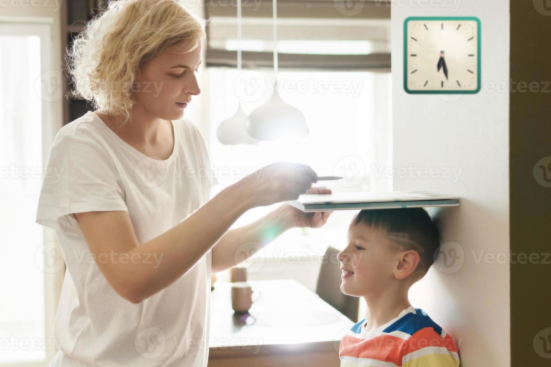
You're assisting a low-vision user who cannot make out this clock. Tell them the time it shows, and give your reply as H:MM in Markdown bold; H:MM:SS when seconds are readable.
**6:28**
